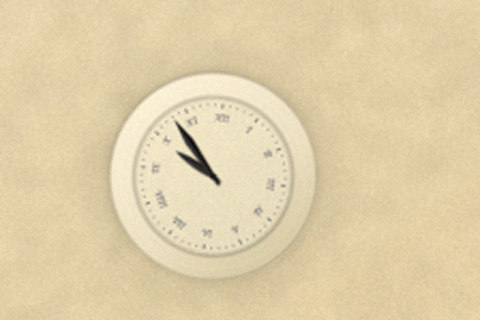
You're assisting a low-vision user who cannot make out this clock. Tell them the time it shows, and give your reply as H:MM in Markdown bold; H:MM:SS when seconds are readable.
**9:53**
